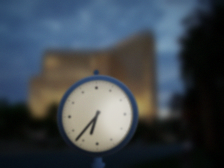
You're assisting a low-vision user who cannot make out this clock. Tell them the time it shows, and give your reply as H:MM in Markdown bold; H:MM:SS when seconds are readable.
**6:37**
